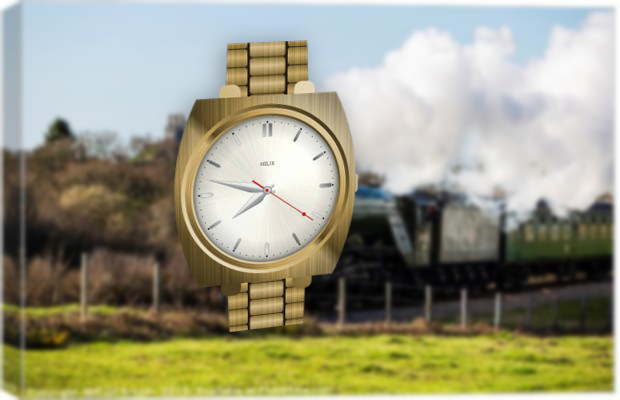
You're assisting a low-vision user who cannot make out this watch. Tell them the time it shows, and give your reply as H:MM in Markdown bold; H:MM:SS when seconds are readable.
**7:47:21**
